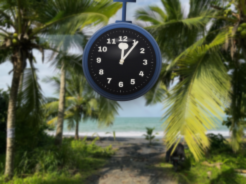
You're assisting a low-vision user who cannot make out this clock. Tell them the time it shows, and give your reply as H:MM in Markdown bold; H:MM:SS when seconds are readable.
**12:06**
